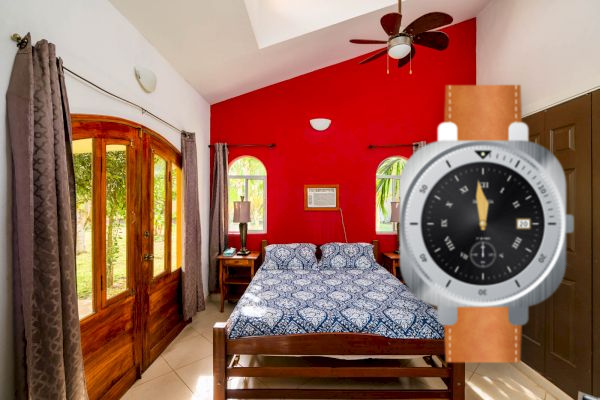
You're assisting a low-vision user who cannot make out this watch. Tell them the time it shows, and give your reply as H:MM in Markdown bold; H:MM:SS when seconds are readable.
**11:59**
